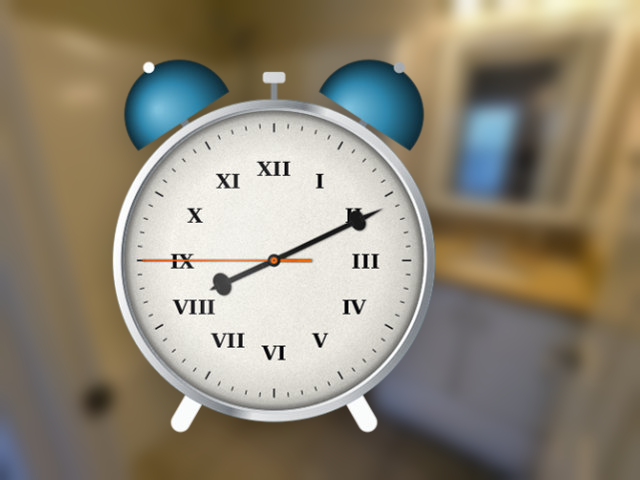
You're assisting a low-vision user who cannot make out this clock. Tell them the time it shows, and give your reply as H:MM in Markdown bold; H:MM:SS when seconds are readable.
**8:10:45**
